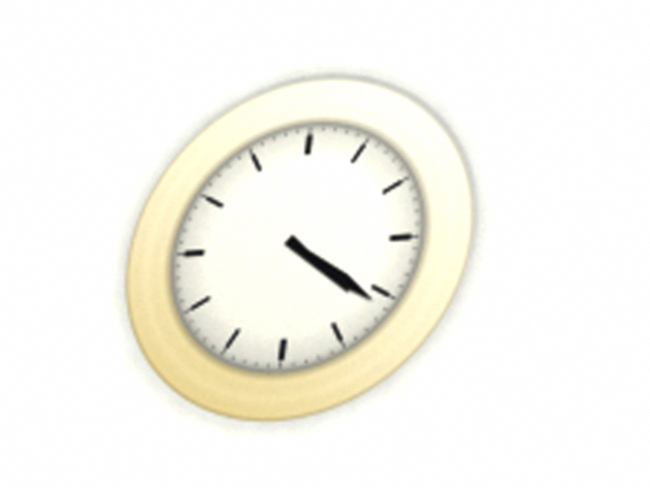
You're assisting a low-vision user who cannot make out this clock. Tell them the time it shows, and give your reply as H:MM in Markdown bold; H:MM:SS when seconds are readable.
**4:21**
